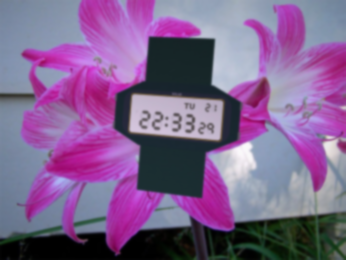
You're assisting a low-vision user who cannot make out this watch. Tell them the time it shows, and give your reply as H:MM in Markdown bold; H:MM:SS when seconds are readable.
**22:33:29**
